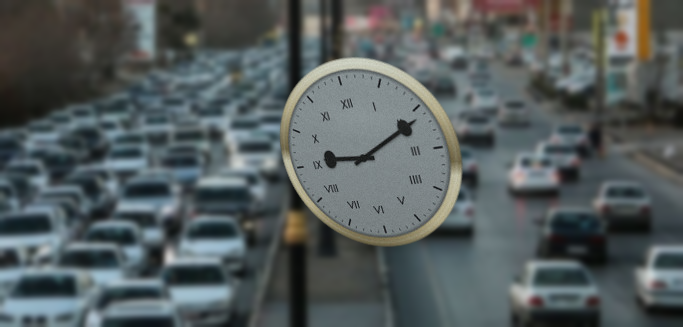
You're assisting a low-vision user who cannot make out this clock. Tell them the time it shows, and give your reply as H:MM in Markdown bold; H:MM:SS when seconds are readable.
**9:11**
